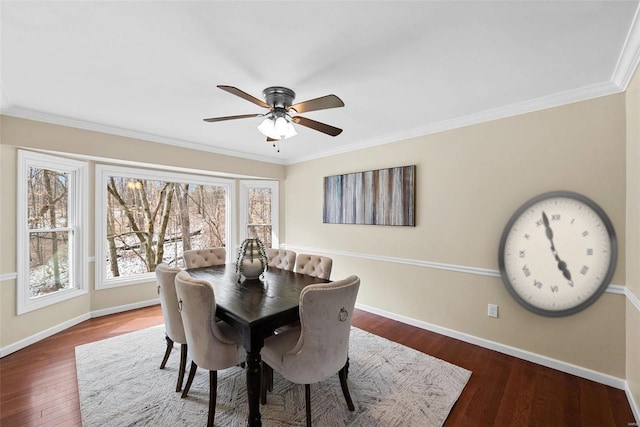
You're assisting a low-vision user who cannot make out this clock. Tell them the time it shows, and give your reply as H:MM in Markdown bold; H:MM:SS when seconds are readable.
**4:57**
